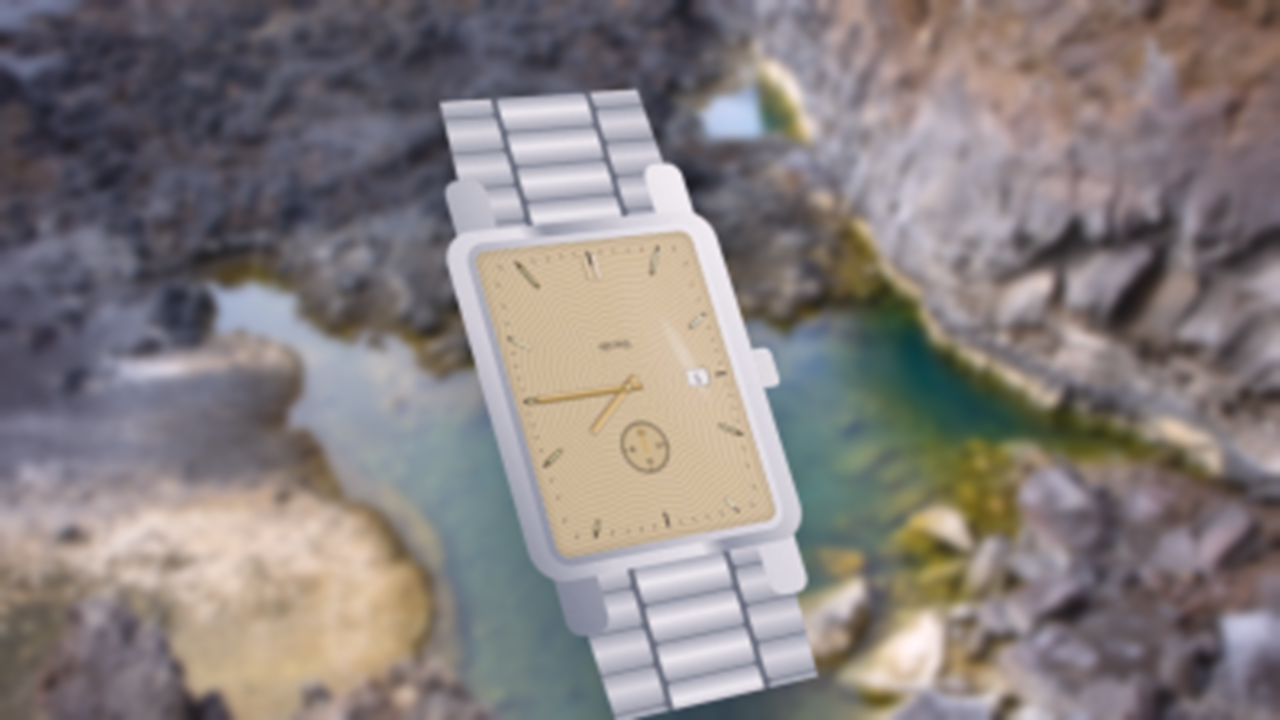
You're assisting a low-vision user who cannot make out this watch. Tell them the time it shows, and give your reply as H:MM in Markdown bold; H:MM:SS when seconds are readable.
**7:45**
